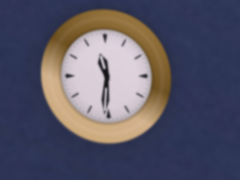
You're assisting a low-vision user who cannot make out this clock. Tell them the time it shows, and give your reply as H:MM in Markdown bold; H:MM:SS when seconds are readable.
**11:31**
